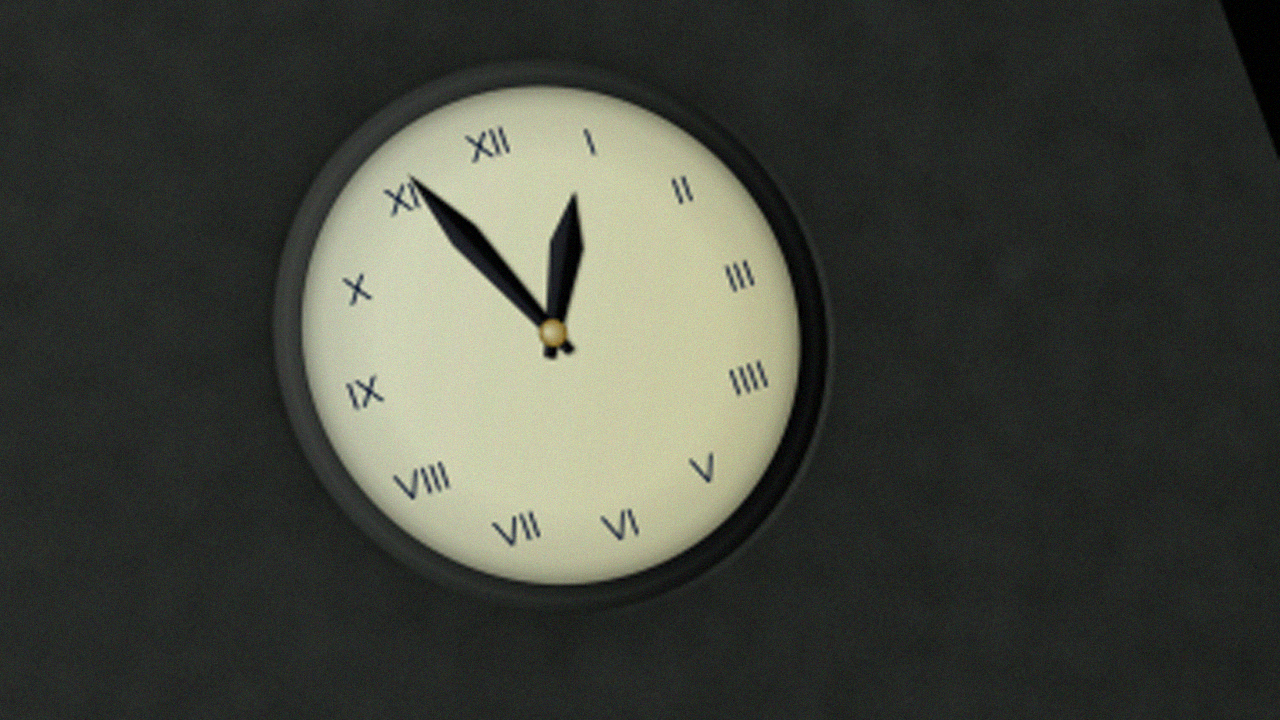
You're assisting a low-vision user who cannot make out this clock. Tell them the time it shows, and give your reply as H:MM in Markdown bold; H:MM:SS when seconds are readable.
**12:56**
